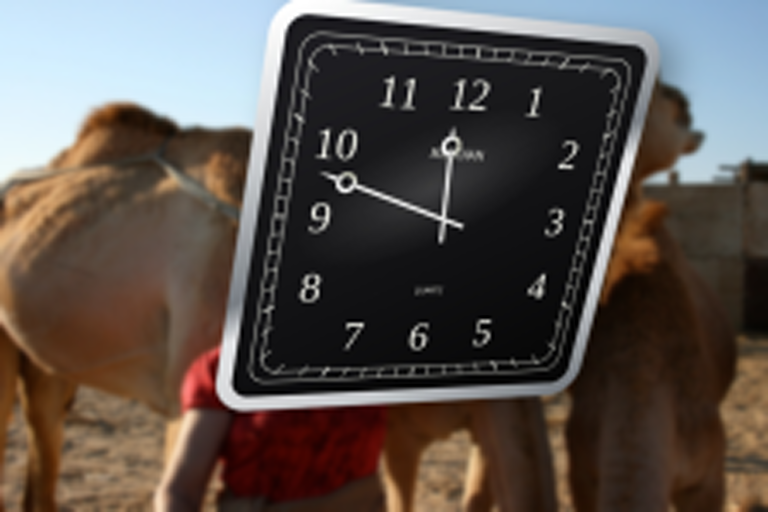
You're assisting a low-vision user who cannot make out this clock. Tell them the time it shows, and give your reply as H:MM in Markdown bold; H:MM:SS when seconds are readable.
**11:48**
